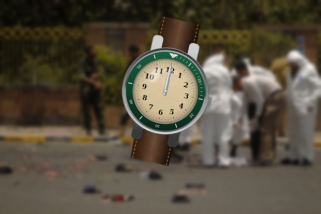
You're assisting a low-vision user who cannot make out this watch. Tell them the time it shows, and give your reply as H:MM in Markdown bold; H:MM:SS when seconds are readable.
**12:00**
